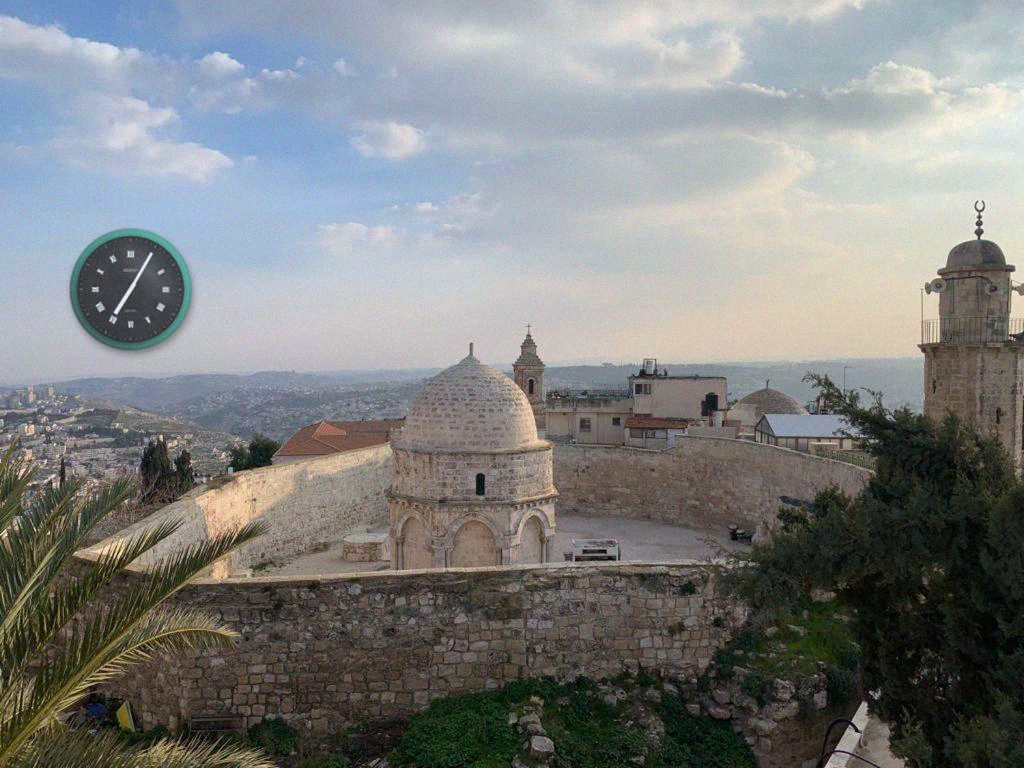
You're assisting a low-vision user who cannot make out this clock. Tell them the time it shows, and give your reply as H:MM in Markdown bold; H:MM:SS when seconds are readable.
**7:05**
